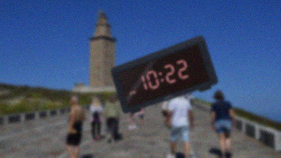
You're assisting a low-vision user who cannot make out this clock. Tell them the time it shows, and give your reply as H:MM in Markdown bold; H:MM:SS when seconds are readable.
**10:22**
